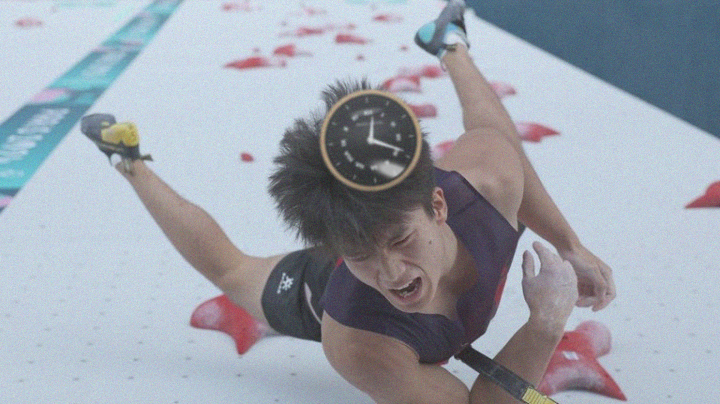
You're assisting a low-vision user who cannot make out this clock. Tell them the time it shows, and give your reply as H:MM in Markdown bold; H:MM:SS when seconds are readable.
**12:19**
